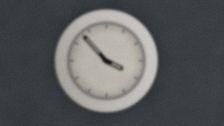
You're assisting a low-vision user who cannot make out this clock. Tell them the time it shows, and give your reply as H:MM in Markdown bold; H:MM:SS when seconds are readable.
**3:53**
